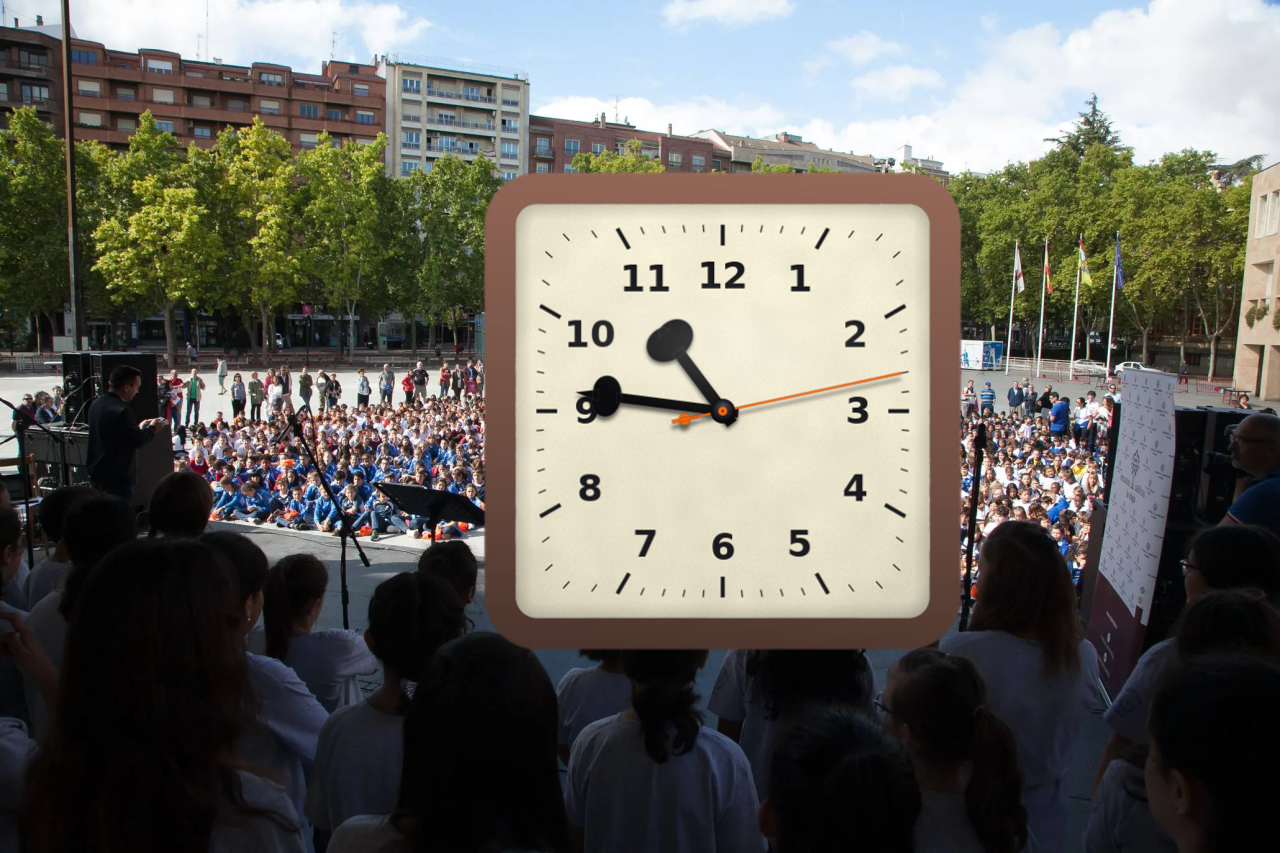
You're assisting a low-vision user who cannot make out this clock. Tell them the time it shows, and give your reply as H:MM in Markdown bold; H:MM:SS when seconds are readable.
**10:46:13**
